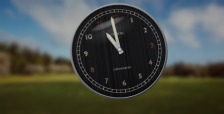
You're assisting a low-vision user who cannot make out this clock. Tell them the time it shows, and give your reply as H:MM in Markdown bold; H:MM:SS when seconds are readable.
**10:59**
